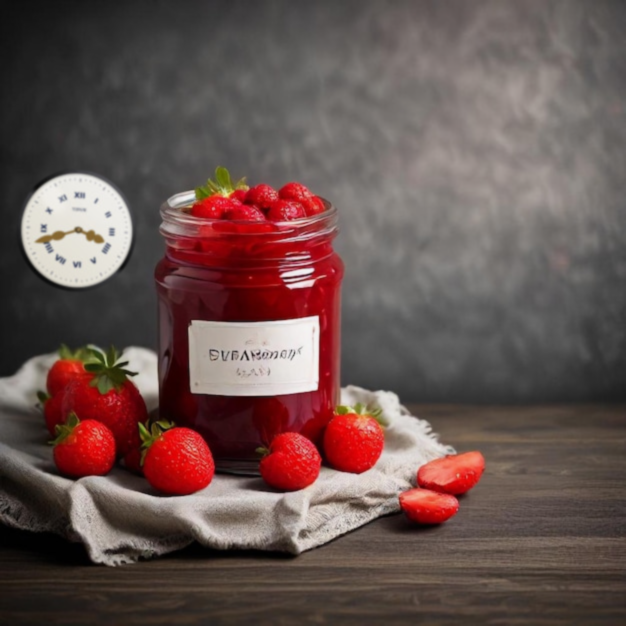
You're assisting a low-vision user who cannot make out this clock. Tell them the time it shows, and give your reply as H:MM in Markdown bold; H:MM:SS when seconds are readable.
**3:42**
